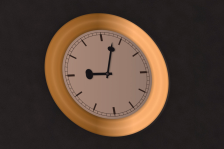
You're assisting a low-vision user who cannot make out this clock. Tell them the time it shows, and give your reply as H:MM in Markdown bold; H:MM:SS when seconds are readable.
**9:03**
